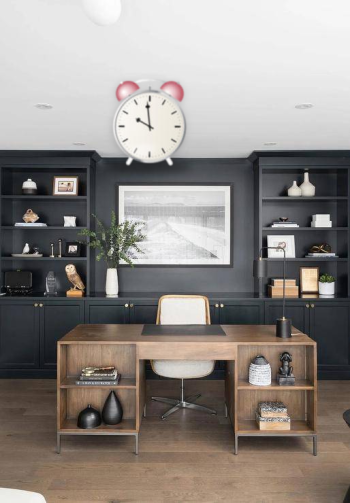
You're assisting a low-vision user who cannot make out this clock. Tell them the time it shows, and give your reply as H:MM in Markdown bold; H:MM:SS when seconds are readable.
**9:59**
